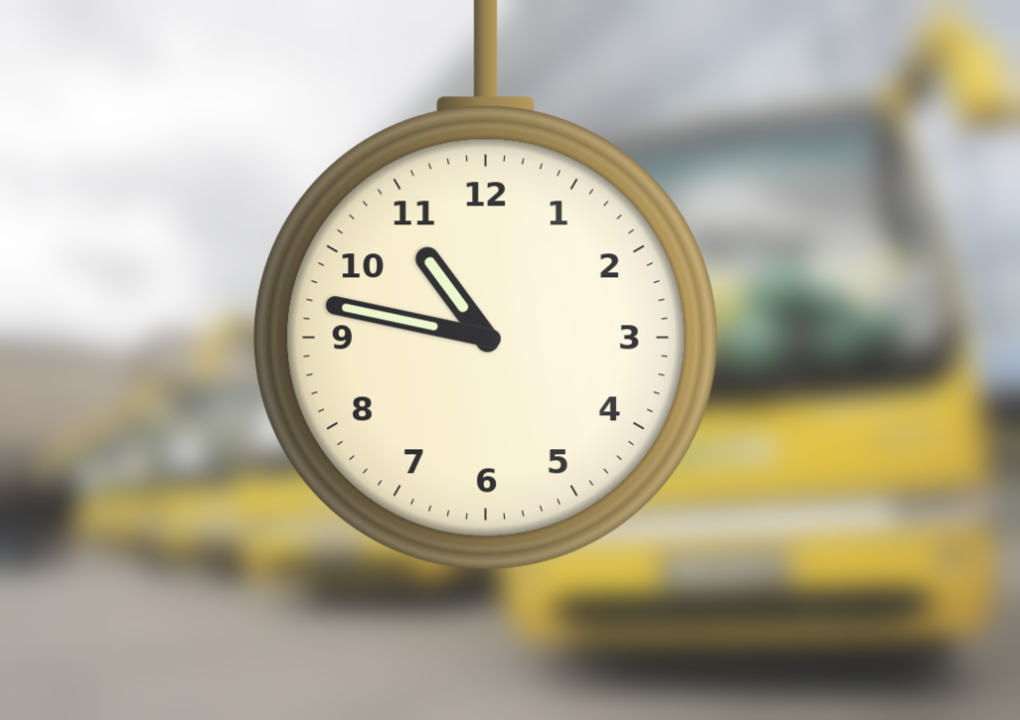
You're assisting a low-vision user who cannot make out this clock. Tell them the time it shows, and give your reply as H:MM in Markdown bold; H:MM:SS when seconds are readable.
**10:47**
